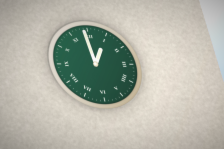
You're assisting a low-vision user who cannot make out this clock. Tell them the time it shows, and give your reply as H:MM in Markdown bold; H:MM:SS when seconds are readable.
**12:59**
